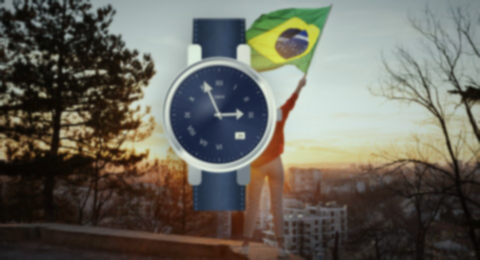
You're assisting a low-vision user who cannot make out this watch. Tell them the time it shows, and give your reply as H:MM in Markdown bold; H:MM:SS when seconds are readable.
**2:56**
